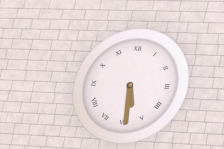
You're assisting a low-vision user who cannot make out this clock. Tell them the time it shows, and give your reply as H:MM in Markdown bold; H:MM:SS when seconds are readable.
**5:29**
